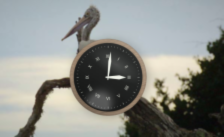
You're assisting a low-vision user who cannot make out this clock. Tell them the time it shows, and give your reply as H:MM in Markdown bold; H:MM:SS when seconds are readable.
**3:01**
